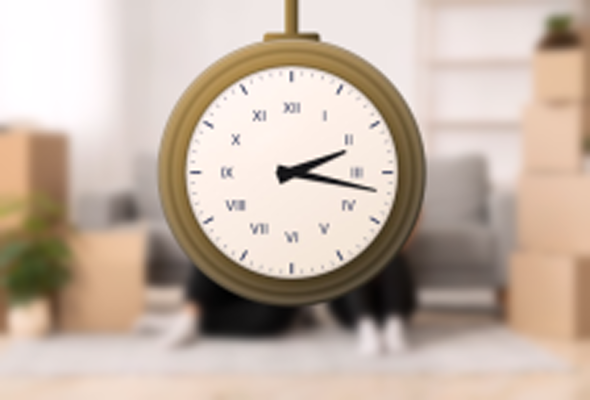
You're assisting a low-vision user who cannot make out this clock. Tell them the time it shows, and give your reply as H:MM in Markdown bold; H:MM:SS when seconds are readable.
**2:17**
